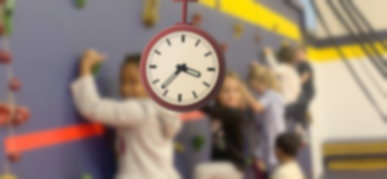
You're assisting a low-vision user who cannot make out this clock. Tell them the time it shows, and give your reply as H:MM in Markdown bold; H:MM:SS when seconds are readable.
**3:37**
